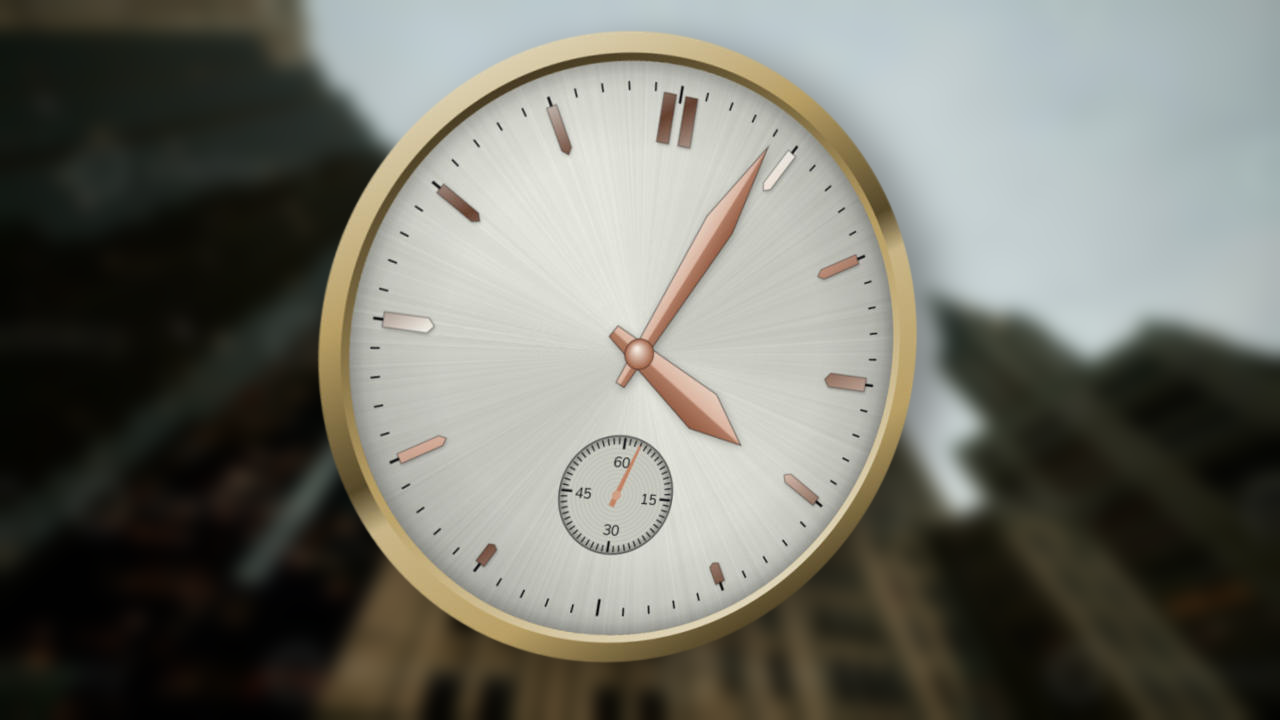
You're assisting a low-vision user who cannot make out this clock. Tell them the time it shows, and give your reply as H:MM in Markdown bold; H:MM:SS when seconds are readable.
**4:04:03**
